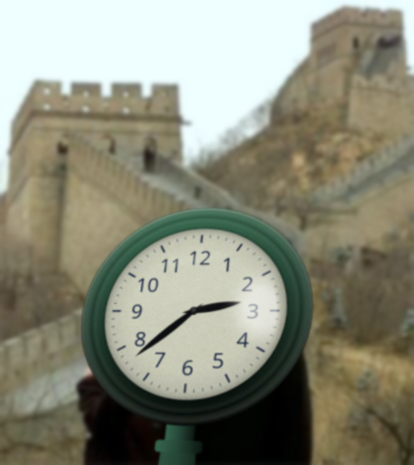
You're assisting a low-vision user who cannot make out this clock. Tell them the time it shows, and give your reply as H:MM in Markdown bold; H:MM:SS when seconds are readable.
**2:38**
